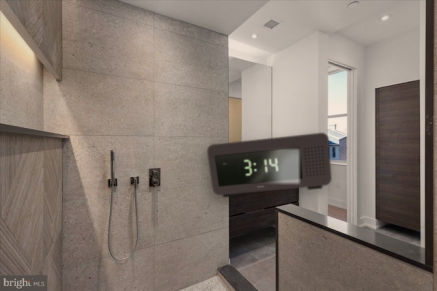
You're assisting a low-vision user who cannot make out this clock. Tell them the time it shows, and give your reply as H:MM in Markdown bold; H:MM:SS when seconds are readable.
**3:14**
